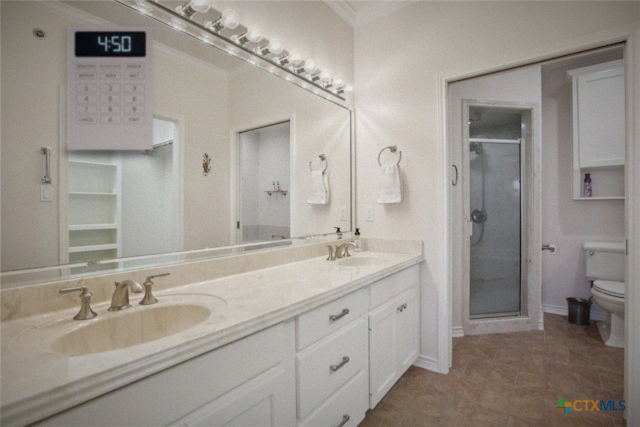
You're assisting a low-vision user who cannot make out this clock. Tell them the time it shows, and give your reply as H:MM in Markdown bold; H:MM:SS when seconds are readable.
**4:50**
